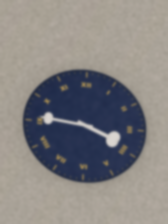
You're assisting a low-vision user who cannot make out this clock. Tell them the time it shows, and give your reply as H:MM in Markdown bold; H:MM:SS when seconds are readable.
**3:46**
